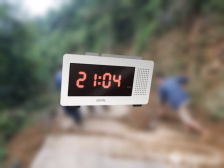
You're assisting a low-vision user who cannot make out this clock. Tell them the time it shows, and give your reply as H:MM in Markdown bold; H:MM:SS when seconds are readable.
**21:04**
